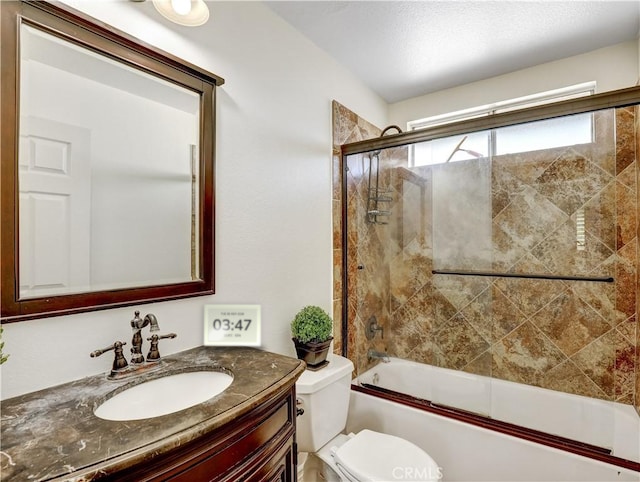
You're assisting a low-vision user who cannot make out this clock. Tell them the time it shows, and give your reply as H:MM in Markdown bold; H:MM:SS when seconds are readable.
**3:47**
